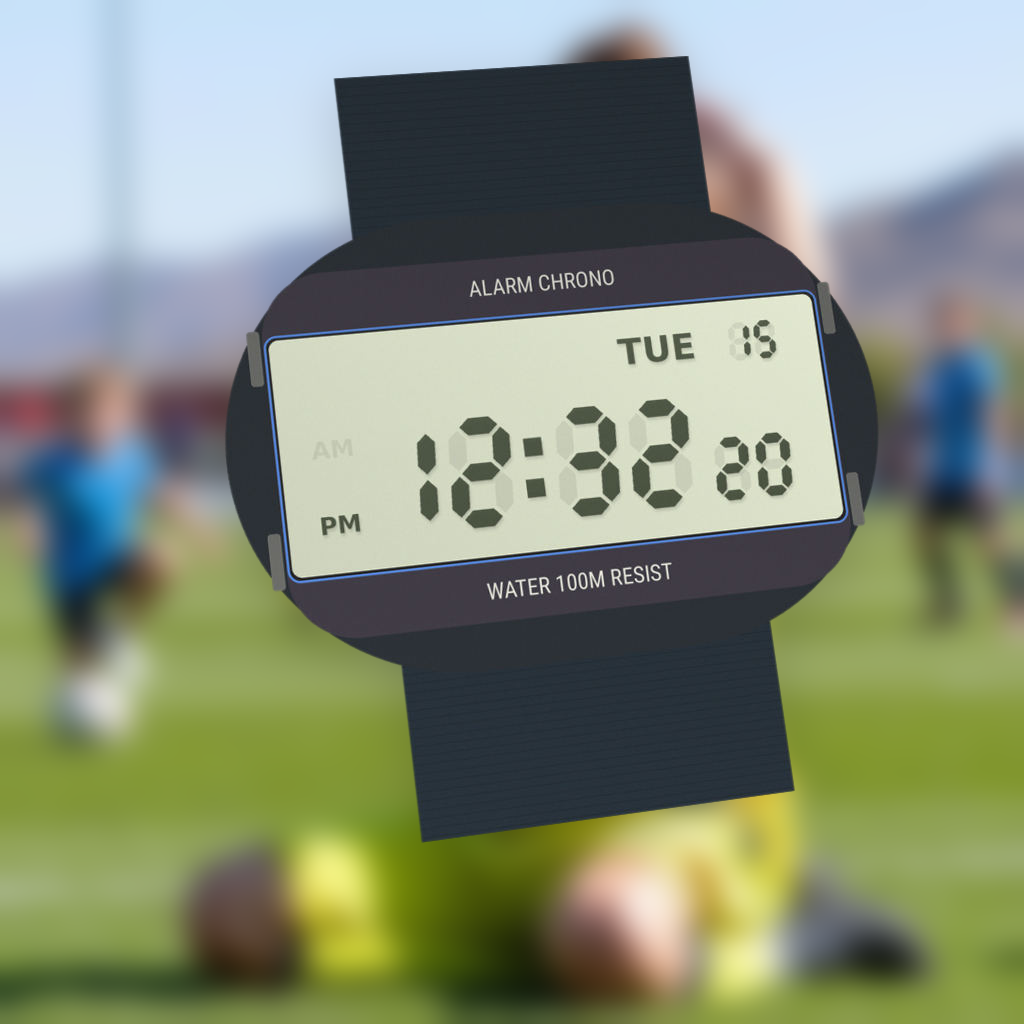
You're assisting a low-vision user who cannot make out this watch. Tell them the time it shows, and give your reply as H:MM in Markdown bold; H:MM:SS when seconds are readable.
**12:32:20**
